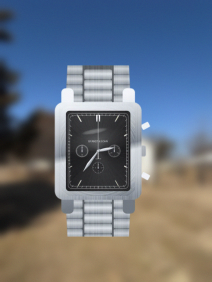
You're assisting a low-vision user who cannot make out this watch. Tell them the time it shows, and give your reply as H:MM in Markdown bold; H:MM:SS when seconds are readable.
**2:36**
